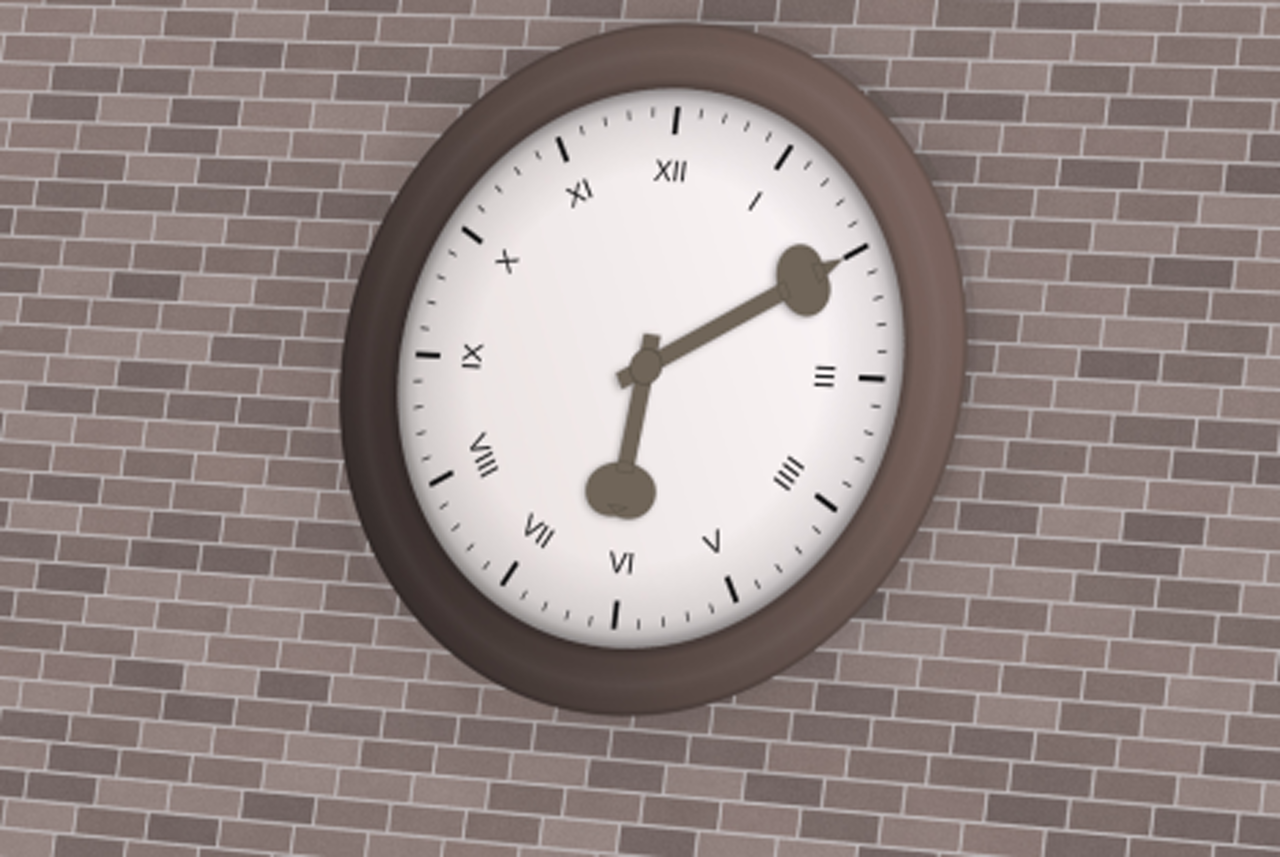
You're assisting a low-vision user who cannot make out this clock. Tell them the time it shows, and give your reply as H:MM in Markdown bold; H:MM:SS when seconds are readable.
**6:10**
